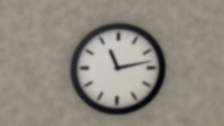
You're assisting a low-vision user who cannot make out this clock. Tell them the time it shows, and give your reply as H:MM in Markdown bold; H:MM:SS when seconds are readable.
**11:13**
